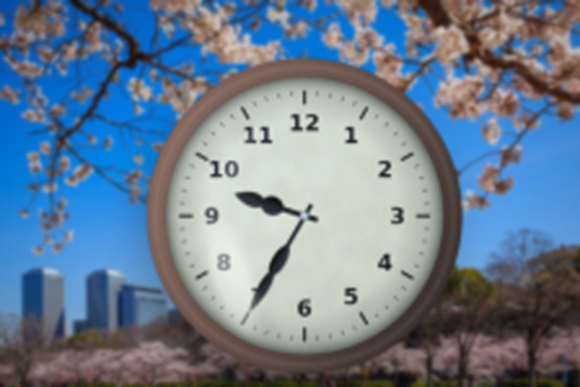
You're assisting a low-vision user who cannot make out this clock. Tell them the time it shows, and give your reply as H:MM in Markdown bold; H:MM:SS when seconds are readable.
**9:35**
